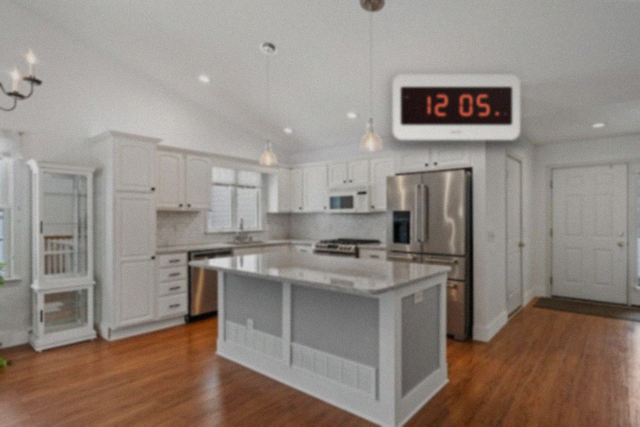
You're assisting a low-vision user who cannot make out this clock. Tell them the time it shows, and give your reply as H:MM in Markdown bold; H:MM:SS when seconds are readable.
**12:05**
